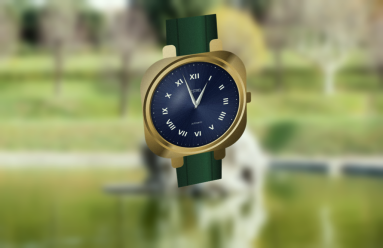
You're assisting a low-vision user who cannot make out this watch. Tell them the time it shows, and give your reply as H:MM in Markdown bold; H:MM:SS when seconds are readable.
**12:57**
